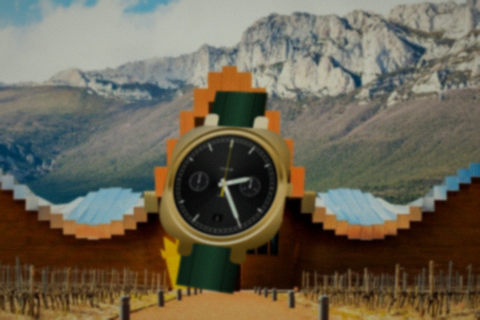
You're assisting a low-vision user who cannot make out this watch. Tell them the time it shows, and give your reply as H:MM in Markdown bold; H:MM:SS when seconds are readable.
**2:25**
